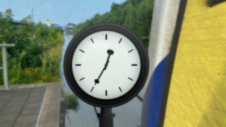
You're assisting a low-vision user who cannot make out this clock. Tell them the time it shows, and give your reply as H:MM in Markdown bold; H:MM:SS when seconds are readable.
**12:35**
